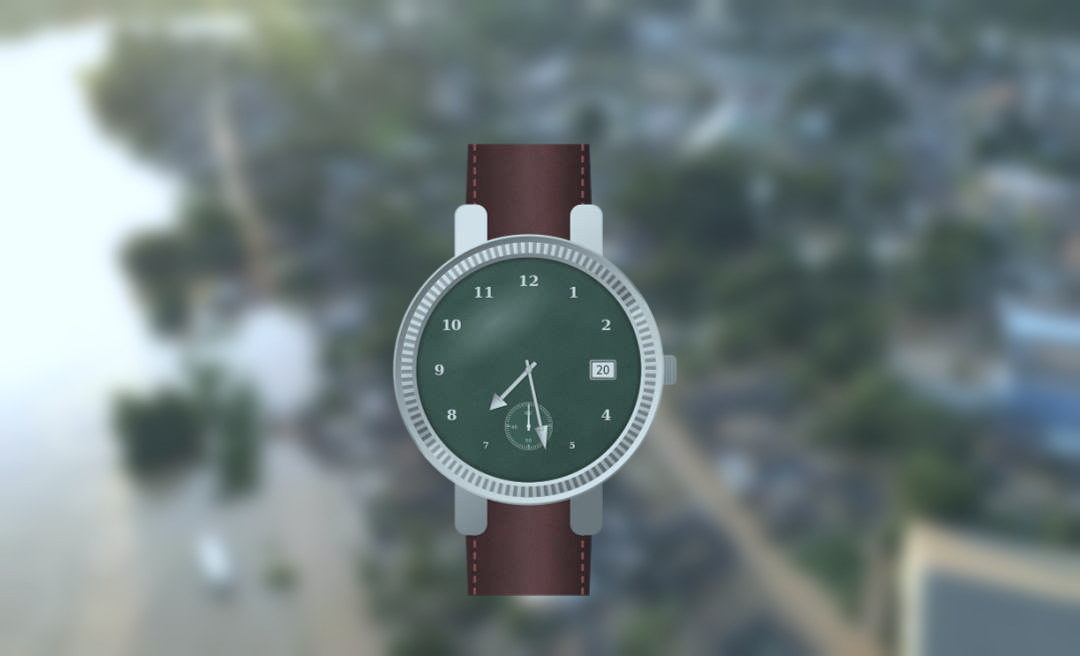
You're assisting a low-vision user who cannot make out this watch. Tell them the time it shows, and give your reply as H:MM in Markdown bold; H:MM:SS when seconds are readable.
**7:28**
